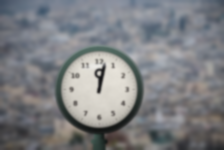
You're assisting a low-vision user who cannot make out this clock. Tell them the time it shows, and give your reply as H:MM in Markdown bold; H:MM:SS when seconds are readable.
**12:02**
